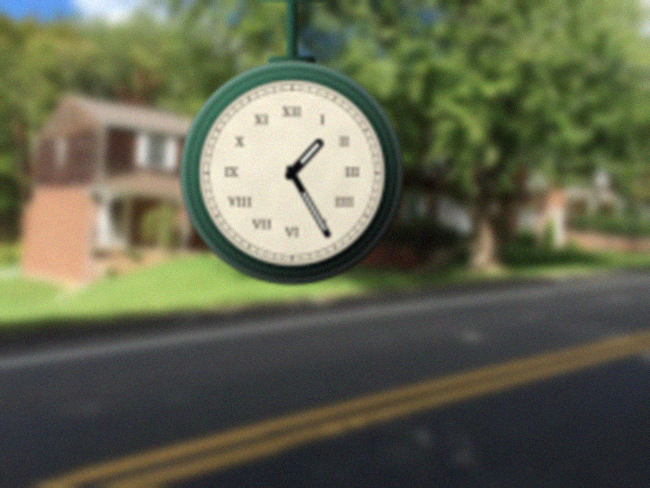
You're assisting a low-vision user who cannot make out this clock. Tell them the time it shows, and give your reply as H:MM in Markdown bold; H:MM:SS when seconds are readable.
**1:25**
